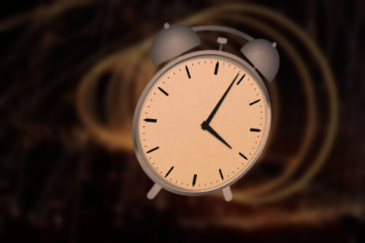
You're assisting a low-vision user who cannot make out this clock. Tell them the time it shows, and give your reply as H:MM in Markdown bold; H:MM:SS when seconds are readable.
**4:04**
